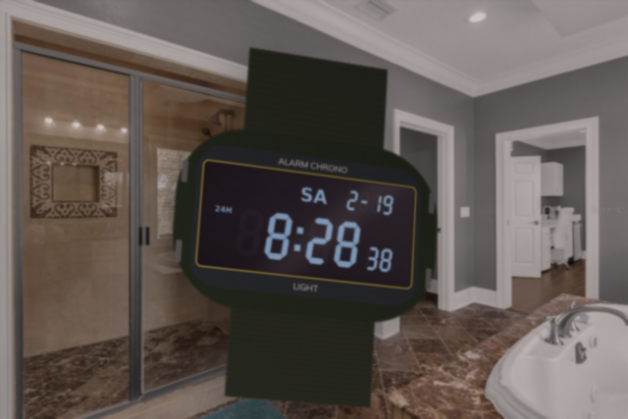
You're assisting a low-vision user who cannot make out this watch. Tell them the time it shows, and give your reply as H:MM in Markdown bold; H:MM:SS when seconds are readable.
**8:28:38**
